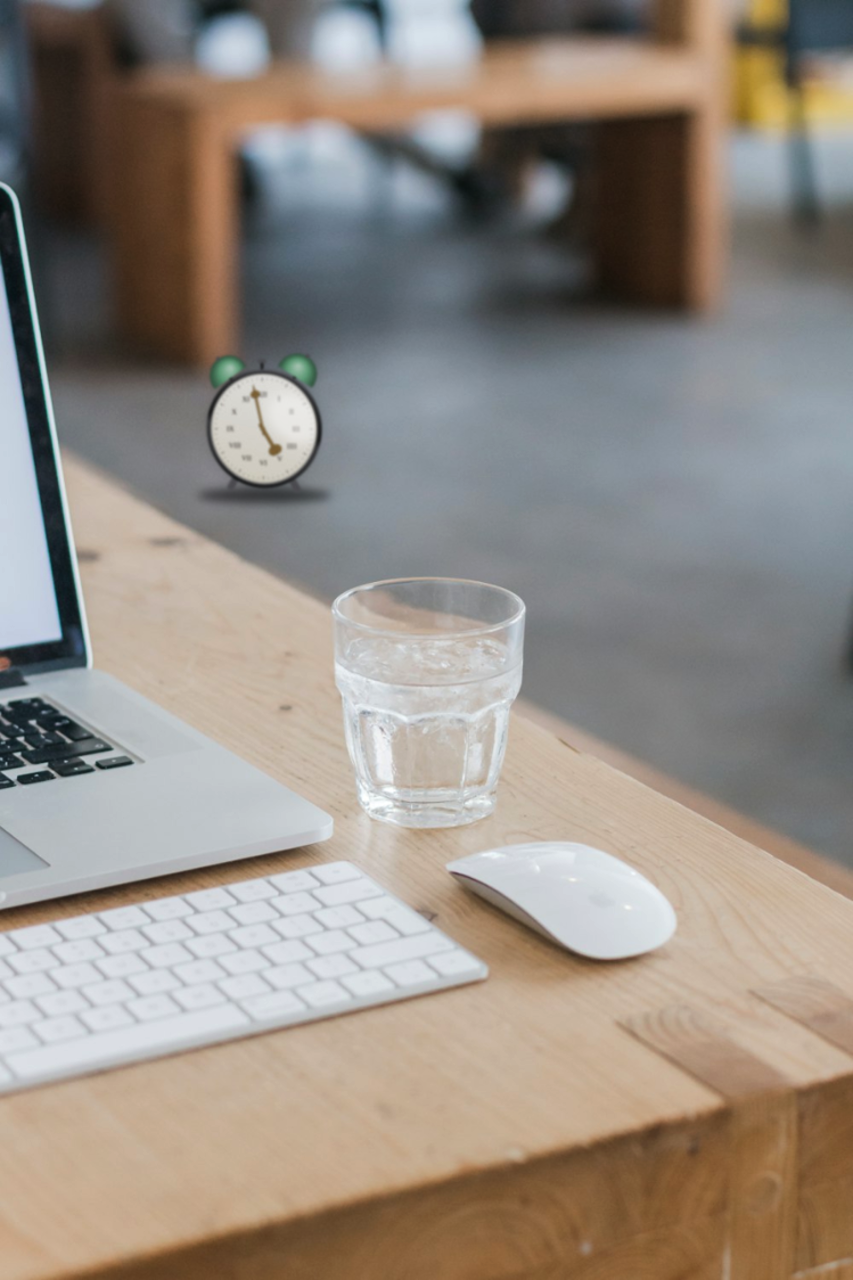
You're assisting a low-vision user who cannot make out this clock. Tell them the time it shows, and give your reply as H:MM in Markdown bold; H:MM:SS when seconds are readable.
**4:58**
